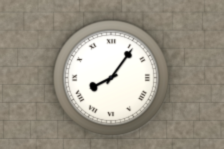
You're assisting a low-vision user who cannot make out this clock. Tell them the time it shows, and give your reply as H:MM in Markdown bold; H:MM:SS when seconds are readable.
**8:06**
